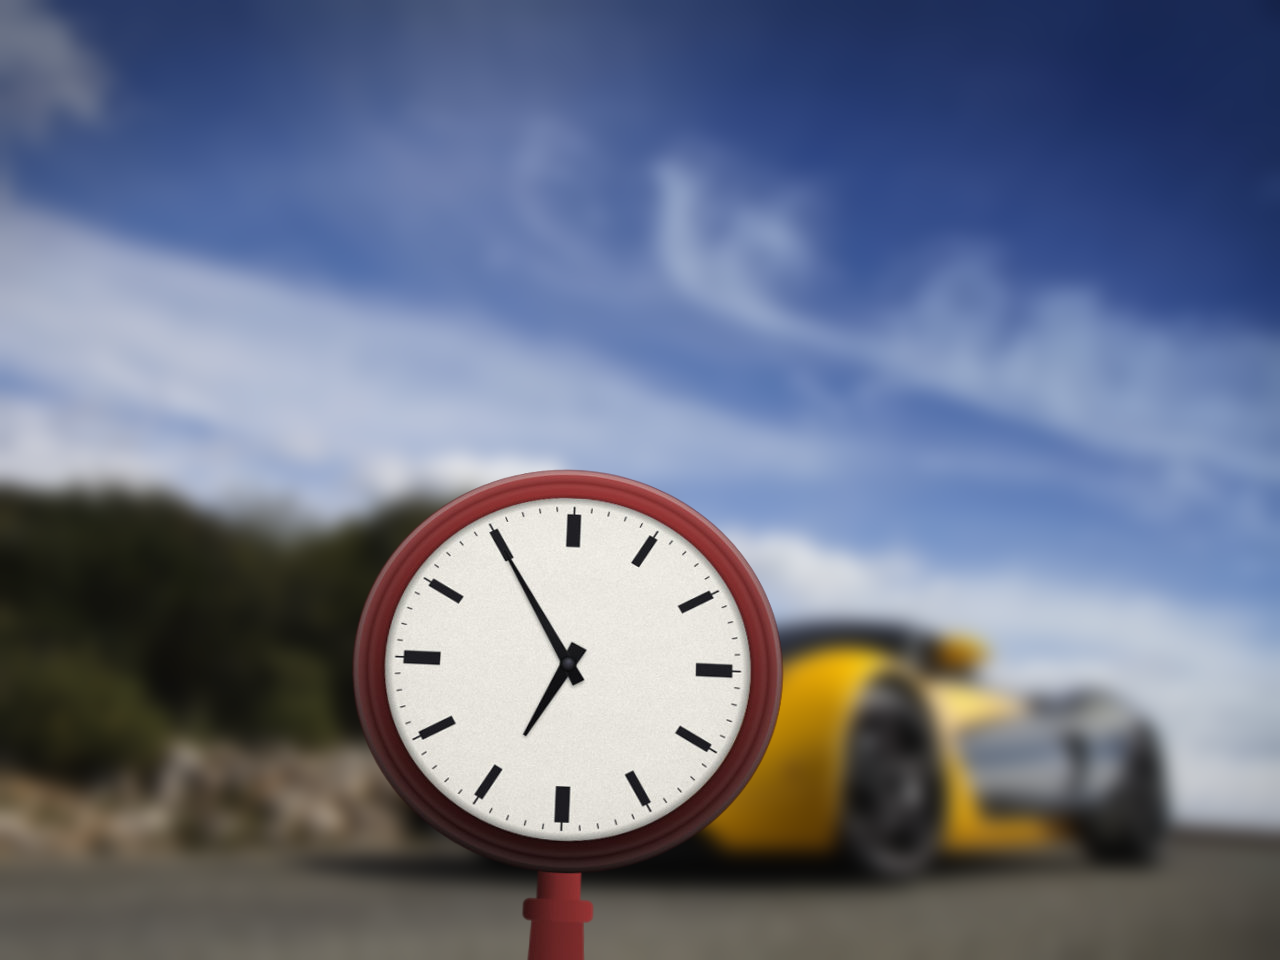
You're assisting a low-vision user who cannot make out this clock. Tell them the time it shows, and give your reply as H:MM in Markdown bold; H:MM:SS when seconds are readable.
**6:55**
